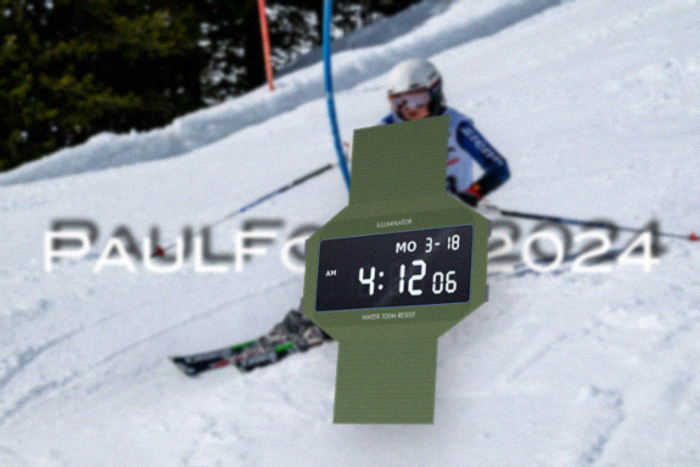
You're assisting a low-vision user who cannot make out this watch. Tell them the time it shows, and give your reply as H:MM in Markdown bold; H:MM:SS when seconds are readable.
**4:12:06**
